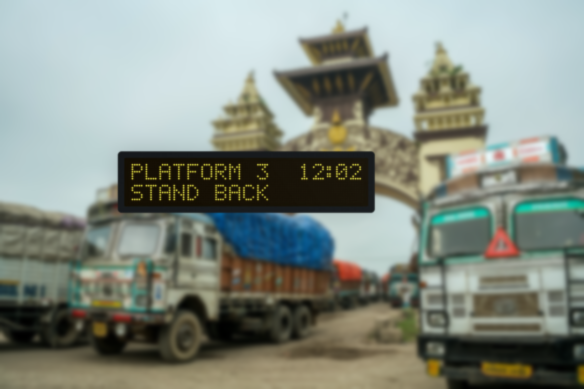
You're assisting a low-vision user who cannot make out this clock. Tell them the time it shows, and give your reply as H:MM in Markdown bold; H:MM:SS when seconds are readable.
**12:02**
